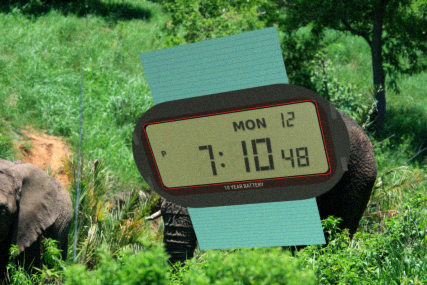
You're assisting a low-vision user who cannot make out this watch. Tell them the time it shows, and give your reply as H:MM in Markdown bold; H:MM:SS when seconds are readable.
**7:10:48**
